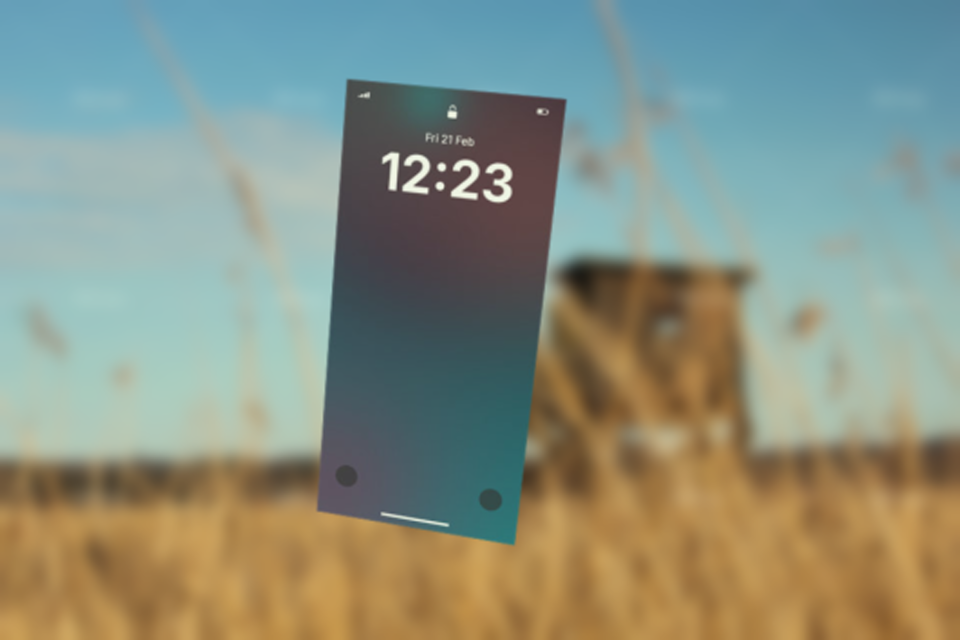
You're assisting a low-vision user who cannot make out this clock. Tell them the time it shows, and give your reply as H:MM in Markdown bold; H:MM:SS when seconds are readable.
**12:23**
